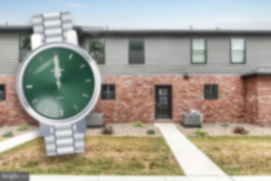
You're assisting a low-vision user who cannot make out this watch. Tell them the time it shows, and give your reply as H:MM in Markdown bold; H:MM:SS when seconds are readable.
**12:00**
